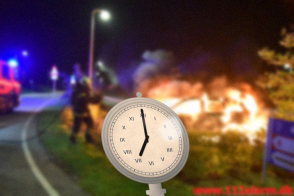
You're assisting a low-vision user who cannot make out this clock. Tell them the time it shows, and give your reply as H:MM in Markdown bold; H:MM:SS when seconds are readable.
**7:00**
